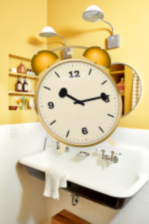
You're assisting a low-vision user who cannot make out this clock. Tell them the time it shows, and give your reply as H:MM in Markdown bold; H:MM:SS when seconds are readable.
**10:14**
